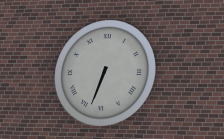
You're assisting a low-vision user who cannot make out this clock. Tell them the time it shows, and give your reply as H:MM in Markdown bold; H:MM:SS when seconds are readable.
**6:33**
